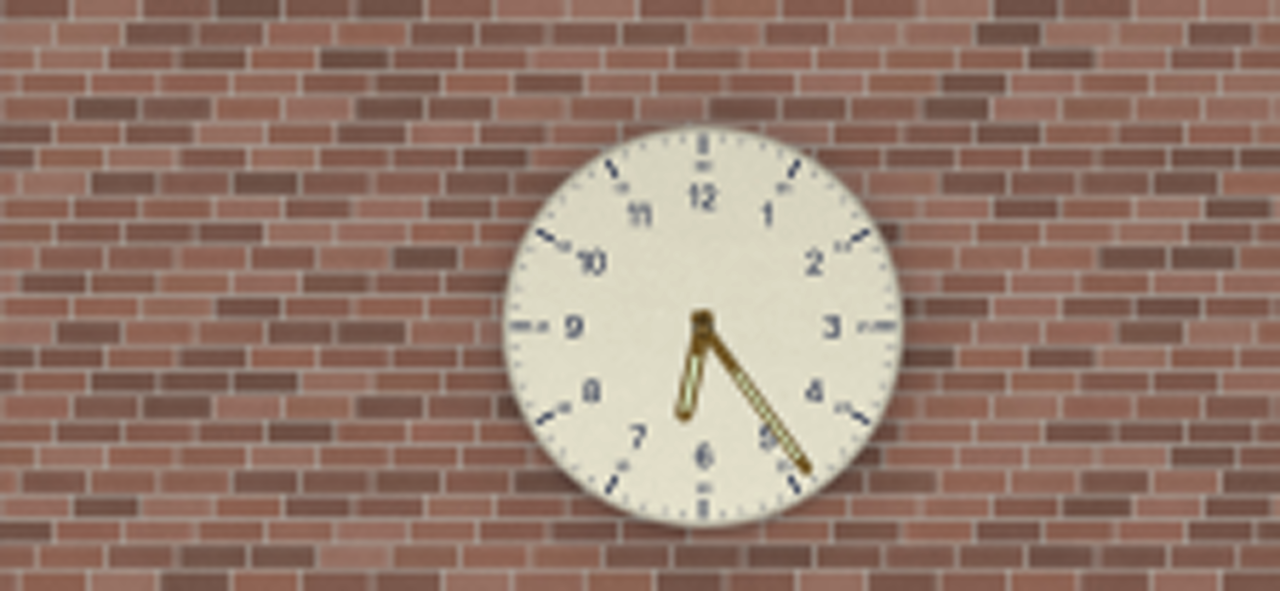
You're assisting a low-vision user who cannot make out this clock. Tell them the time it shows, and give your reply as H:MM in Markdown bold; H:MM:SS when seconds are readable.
**6:24**
